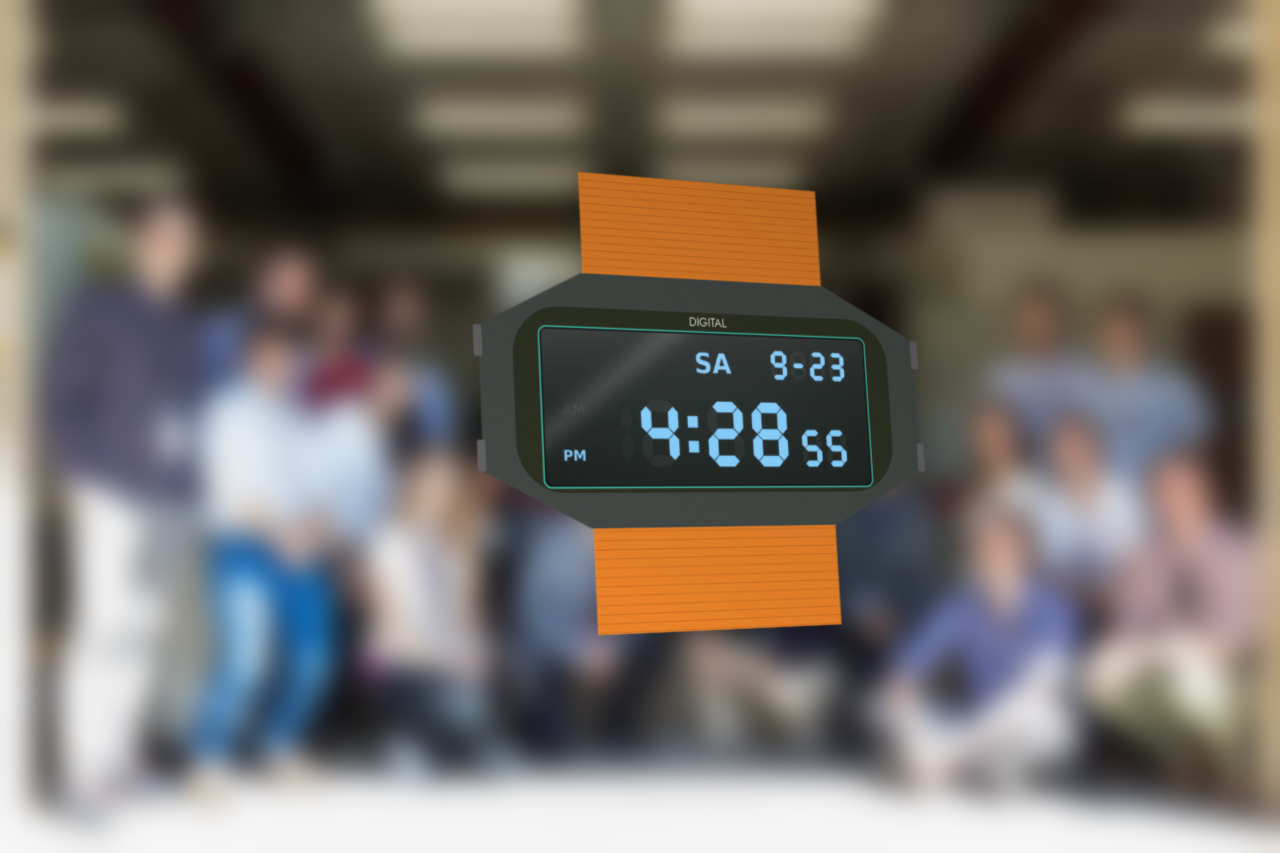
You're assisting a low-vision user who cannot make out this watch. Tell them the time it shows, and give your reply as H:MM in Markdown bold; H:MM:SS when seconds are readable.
**4:28:55**
